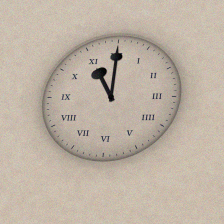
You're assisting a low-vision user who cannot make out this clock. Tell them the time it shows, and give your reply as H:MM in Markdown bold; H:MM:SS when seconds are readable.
**11:00**
